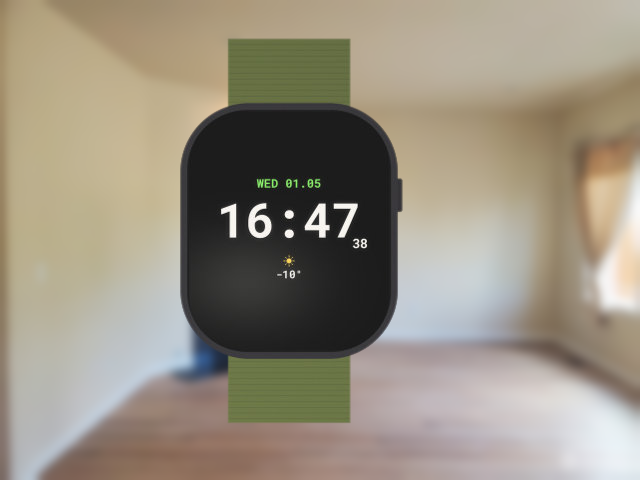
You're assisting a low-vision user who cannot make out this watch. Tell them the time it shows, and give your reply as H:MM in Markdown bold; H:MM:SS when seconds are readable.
**16:47:38**
